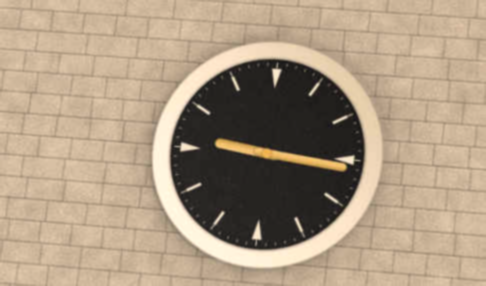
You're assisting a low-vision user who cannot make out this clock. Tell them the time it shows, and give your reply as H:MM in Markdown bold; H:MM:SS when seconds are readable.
**9:16**
